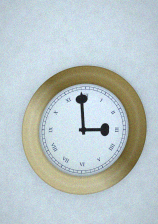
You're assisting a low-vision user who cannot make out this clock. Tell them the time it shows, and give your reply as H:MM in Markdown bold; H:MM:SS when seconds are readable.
**2:59**
